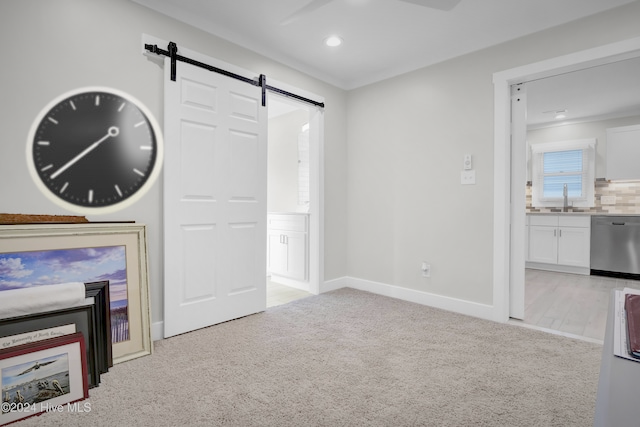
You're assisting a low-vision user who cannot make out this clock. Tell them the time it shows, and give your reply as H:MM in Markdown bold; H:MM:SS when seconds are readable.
**1:38**
